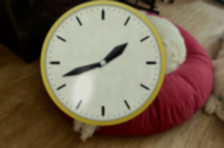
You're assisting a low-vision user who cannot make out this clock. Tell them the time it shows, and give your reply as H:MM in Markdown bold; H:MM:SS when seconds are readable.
**1:42**
